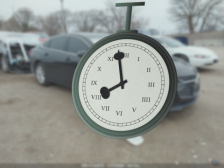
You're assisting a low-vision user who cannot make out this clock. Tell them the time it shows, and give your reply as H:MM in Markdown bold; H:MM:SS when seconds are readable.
**7:58**
